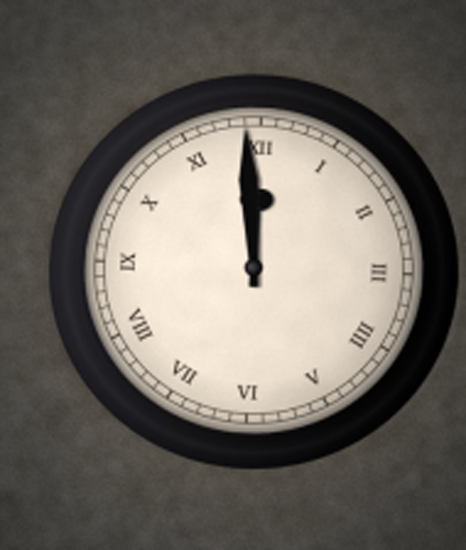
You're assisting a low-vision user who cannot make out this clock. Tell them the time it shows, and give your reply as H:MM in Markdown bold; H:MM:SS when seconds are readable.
**11:59**
